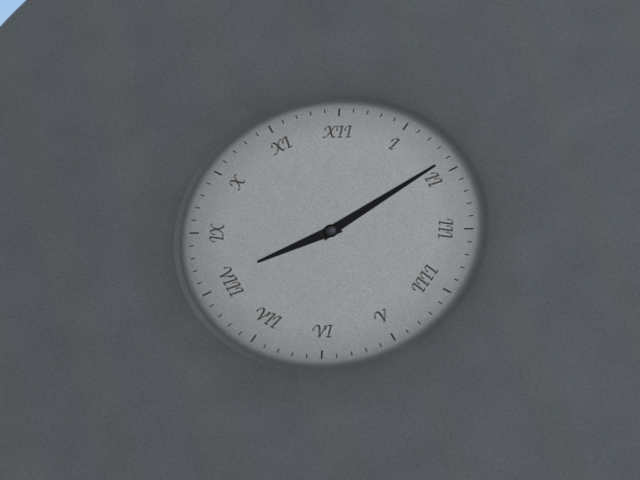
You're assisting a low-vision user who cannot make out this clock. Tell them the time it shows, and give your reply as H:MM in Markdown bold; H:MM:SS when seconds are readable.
**8:09**
